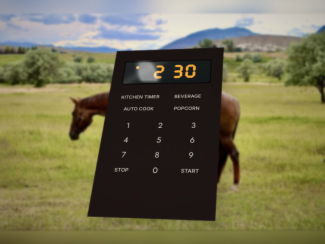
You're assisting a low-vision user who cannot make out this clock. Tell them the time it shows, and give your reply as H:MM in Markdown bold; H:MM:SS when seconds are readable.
**2:30**
